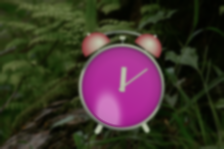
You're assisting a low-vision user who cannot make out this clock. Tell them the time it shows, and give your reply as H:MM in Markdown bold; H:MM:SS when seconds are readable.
**12:09**
